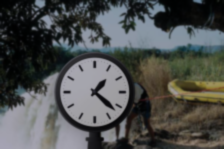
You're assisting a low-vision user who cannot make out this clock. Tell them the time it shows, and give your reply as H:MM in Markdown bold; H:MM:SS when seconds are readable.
**1:22**
